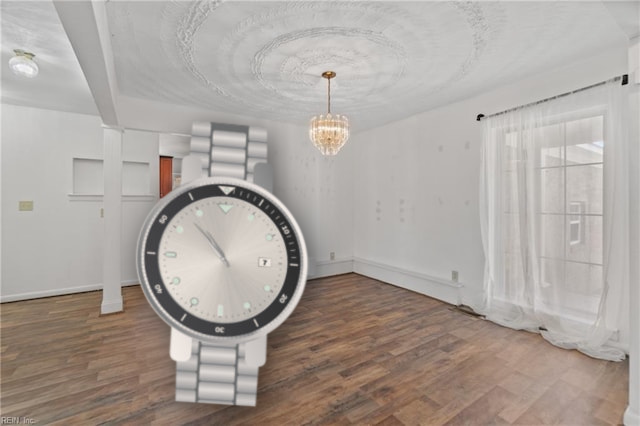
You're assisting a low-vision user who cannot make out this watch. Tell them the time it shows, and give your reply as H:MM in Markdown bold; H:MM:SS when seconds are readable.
**10:53**
